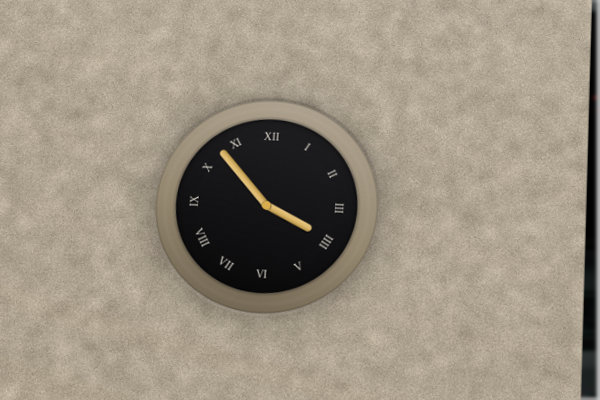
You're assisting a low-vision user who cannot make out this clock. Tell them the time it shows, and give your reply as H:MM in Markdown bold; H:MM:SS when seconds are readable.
**3:53**
